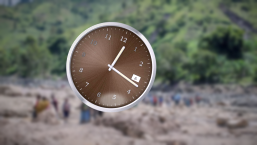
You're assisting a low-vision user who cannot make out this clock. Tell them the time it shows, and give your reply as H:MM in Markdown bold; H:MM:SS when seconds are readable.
**12:17**
